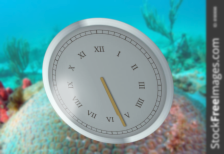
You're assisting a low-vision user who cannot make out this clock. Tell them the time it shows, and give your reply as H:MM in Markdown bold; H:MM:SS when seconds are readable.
**5:27**
